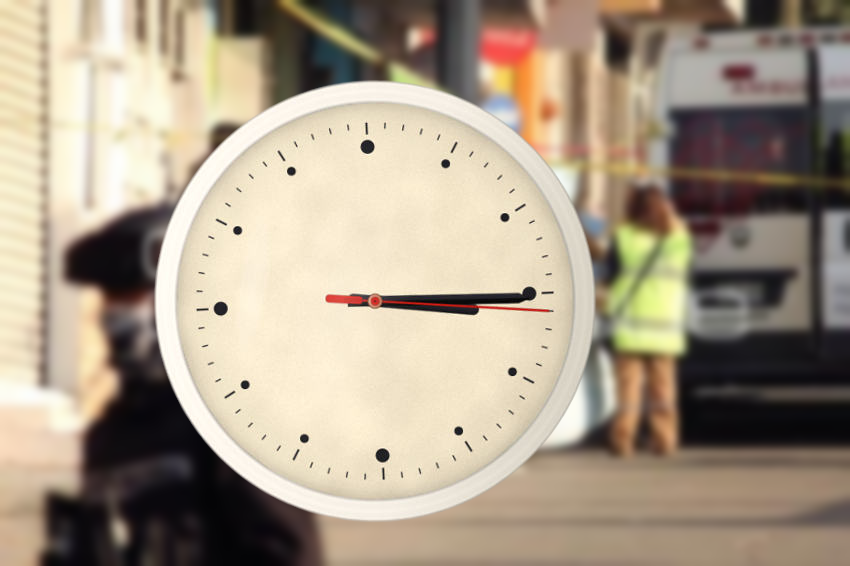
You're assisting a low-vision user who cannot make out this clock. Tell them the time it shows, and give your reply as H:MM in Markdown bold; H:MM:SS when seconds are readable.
**3:15:16**
